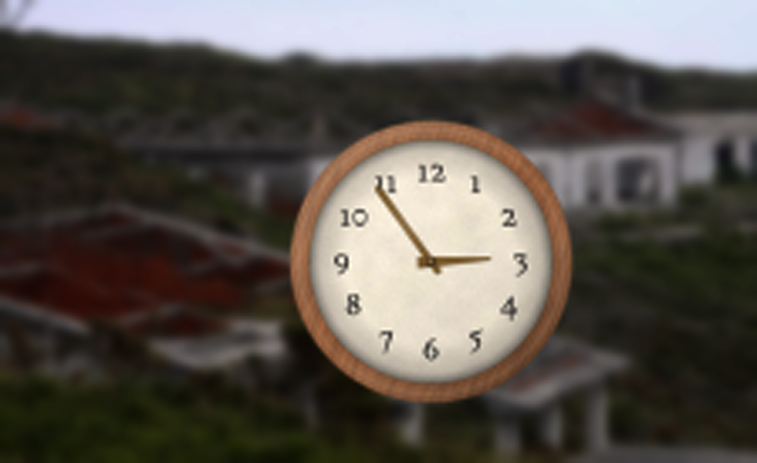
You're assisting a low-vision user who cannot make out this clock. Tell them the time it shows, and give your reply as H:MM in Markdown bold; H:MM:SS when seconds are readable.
**2:54**
